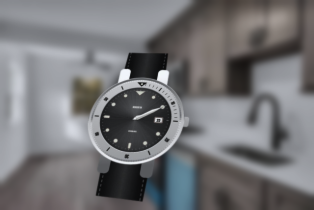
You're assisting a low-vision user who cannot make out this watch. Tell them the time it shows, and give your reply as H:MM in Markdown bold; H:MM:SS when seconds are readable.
**2:10**
